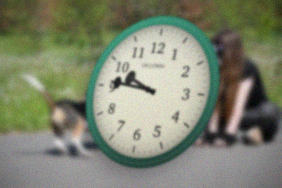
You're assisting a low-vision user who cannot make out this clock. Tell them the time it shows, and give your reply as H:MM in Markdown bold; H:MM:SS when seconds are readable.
**9:46**
